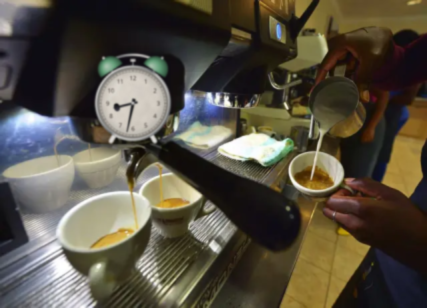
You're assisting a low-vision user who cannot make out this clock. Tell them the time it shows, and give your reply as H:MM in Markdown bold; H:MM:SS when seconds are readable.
**8:32**
